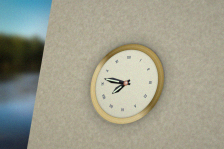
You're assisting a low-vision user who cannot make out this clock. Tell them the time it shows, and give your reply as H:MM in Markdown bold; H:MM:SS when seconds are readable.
**7:47**
